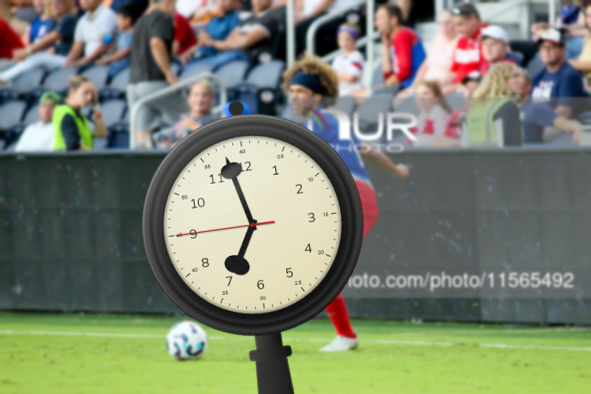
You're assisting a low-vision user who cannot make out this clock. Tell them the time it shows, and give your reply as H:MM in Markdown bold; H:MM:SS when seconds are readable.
**6:57:45**
